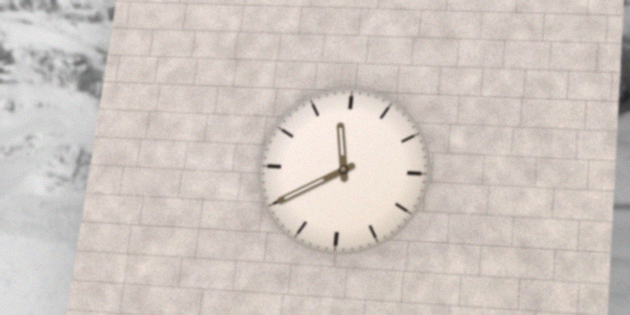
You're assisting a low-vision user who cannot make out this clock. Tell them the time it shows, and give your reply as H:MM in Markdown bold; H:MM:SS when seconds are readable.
**11:40**
